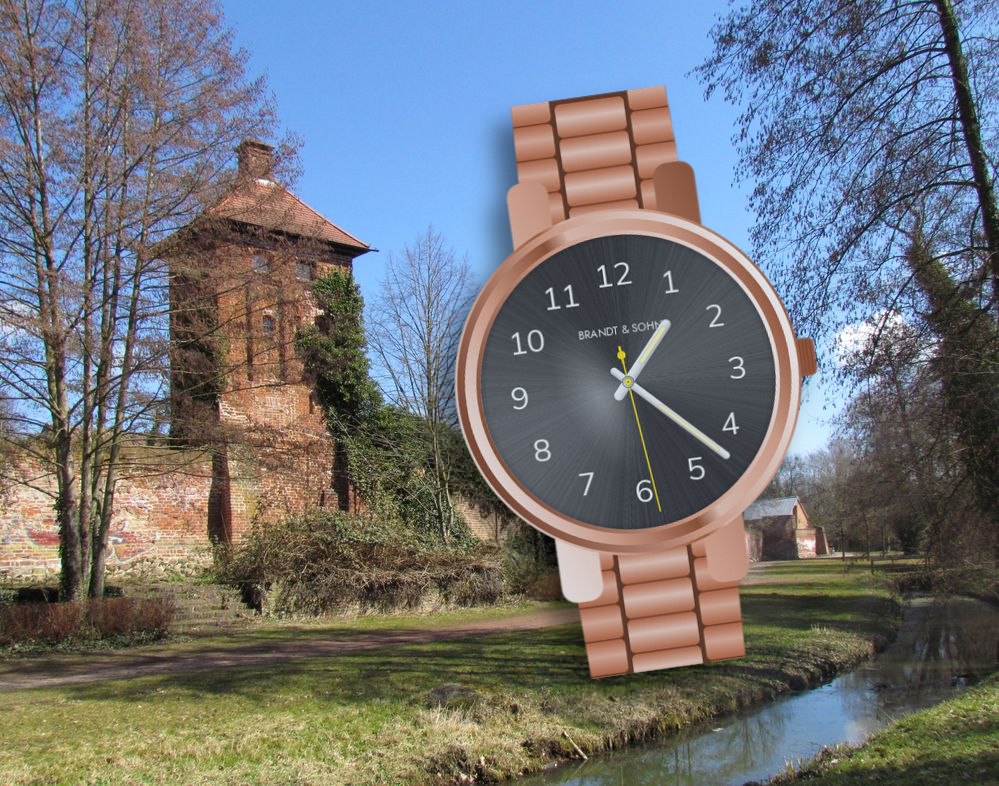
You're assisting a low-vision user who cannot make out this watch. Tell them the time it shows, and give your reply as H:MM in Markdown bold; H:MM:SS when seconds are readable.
**1:22:29**
